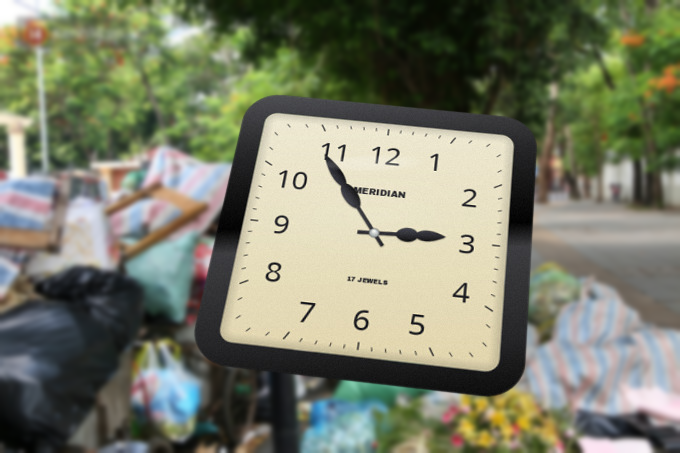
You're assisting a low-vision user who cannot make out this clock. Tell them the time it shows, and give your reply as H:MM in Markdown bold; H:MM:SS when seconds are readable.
**2:54**
